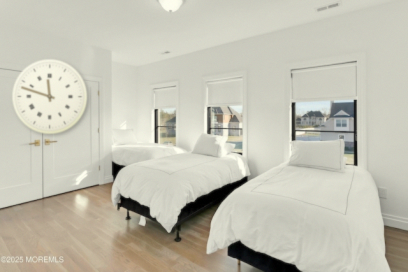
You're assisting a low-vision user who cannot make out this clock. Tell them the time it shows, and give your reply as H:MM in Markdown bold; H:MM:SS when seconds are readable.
**11:48**
